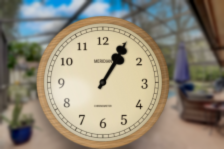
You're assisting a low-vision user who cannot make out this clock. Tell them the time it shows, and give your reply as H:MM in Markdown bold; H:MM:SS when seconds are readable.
**1:05**
